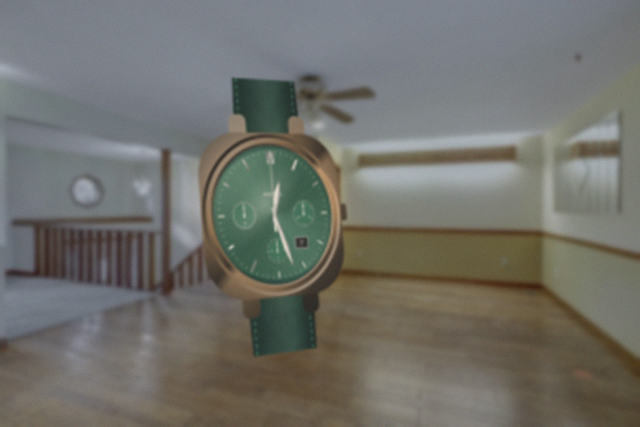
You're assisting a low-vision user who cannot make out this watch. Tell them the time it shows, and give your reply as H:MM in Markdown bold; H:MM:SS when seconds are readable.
**12:27**
